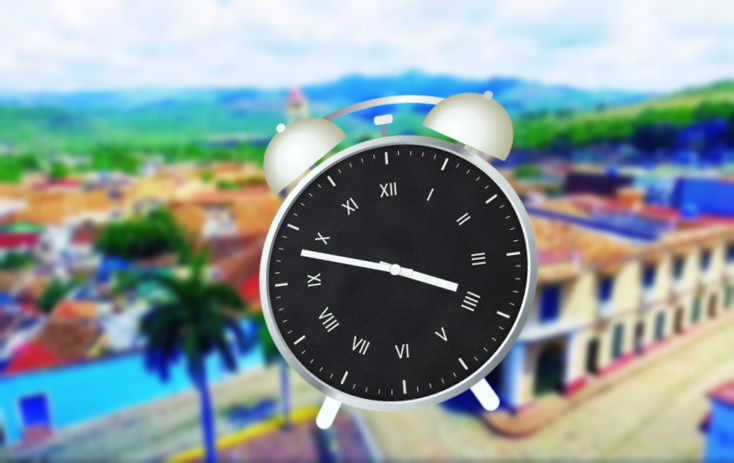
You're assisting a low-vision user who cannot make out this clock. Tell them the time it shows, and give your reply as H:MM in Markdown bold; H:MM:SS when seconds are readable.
**3:48**
